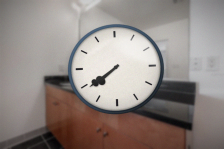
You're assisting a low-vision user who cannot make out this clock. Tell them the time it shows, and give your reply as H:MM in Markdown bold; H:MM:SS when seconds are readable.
**7:39**
